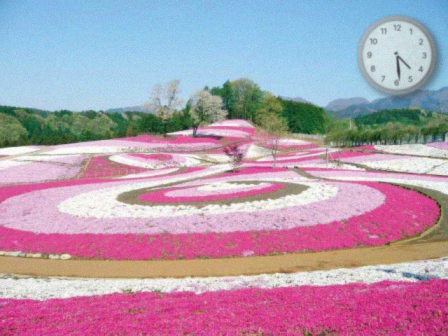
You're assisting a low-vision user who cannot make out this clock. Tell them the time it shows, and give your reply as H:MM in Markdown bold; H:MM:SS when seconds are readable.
**4:29**
